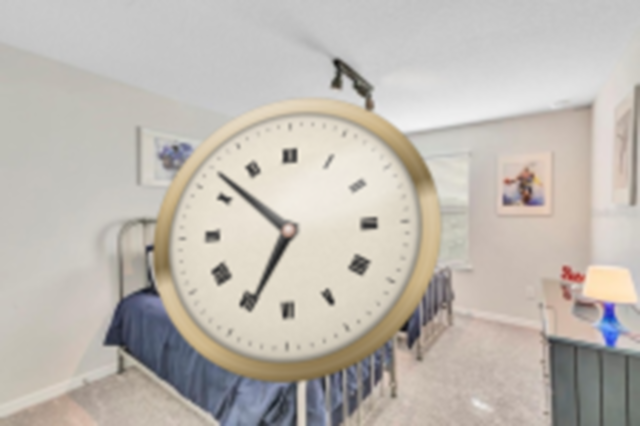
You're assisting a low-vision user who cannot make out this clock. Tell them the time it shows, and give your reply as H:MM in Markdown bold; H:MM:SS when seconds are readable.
**6:52**
